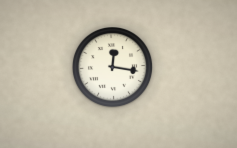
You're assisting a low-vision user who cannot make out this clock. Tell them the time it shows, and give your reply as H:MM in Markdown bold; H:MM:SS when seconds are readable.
**12:17**
